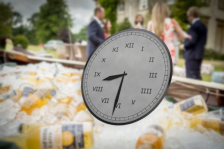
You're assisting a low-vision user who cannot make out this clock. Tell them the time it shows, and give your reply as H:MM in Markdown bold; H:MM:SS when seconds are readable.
**8:31**
